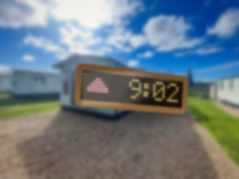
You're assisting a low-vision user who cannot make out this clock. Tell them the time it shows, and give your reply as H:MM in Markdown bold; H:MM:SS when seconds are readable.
**9:02**
